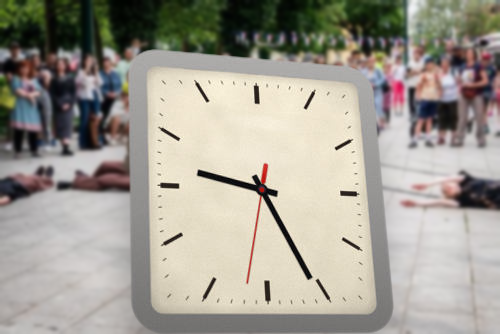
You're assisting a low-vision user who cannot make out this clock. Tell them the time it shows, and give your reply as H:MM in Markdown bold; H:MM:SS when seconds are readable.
**9:25:32**
